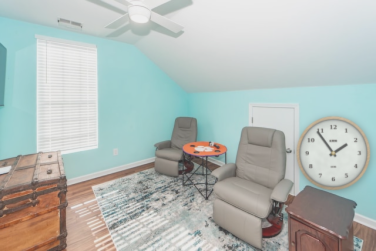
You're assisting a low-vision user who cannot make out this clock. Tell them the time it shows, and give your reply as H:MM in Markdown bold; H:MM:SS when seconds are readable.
**1:54**
